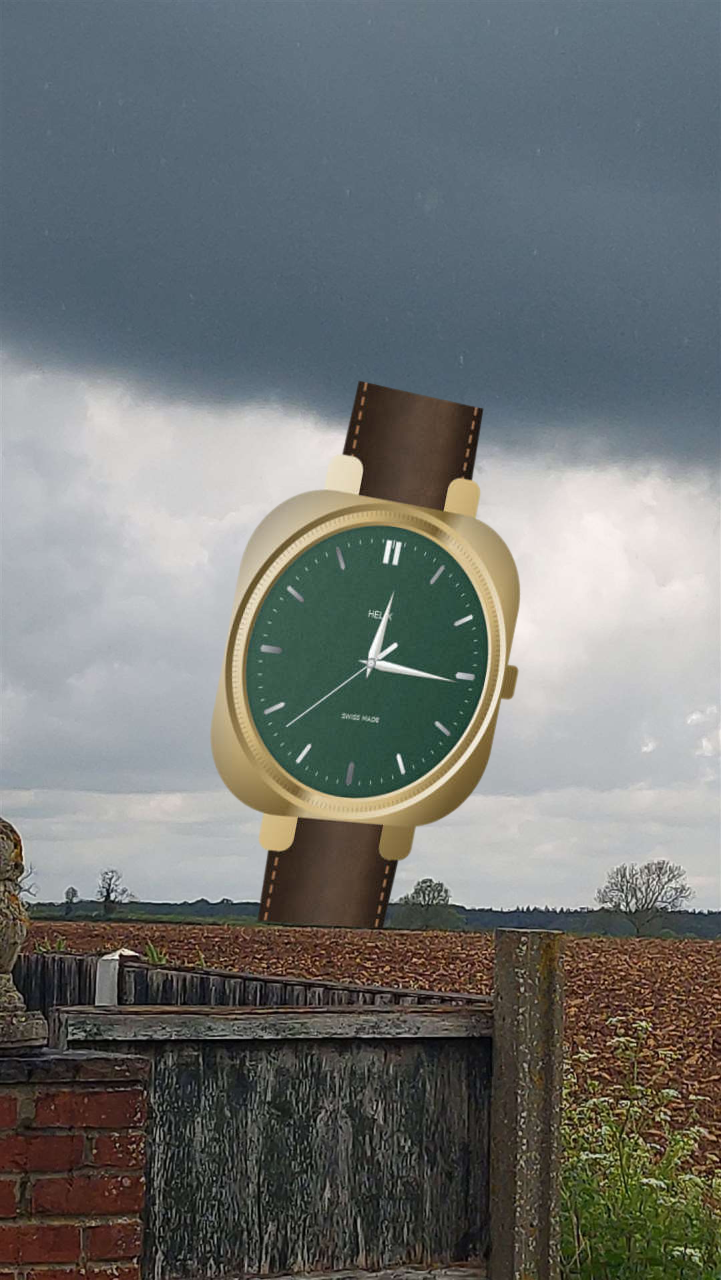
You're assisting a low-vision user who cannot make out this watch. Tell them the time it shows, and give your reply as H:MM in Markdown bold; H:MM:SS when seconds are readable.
**12:15:38**
